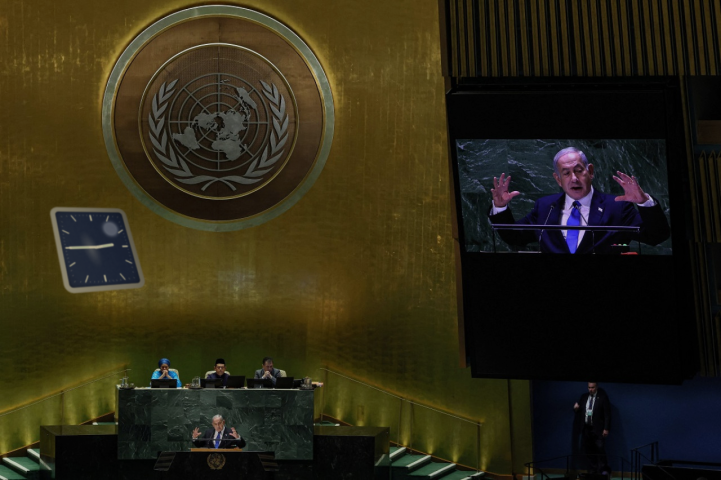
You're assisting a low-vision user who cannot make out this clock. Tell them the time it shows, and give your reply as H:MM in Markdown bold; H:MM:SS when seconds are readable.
**2:45**
